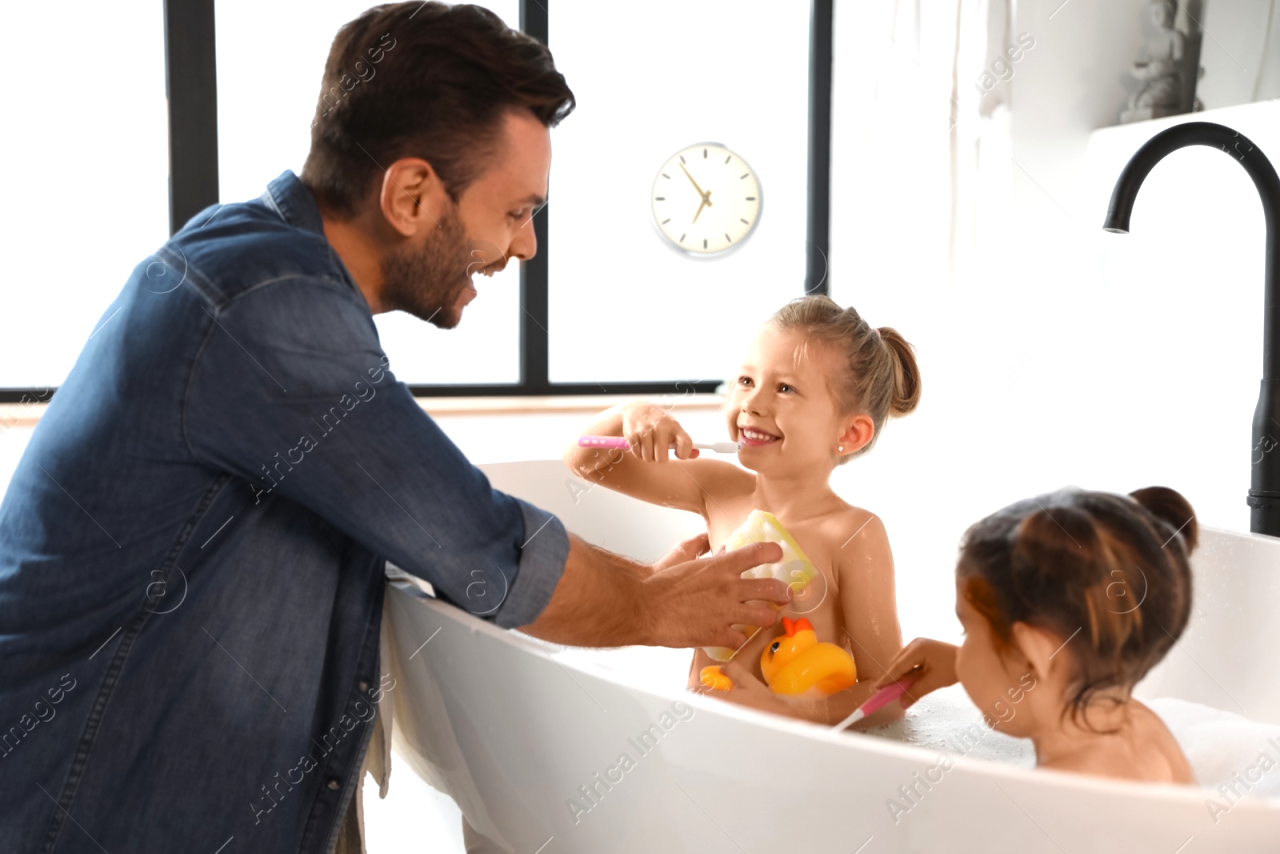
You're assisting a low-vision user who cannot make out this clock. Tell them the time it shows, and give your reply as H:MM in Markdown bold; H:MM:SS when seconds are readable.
**6:54**
